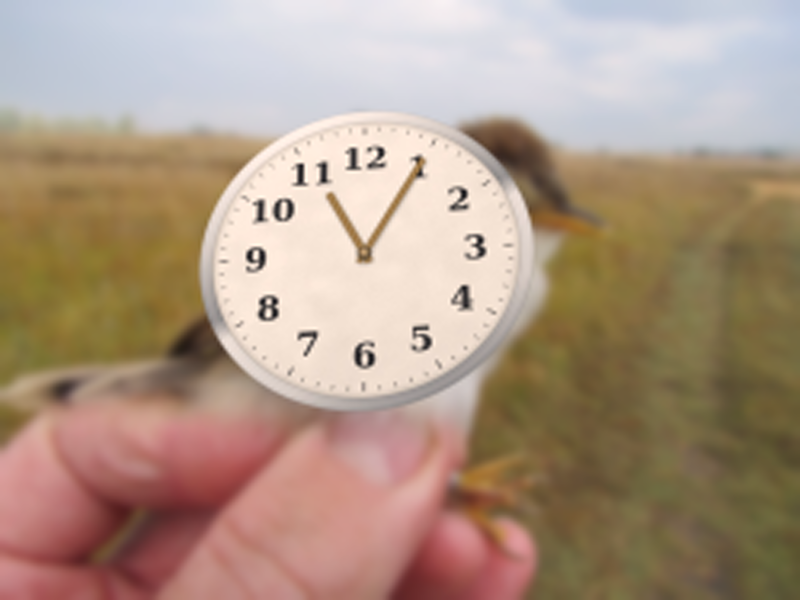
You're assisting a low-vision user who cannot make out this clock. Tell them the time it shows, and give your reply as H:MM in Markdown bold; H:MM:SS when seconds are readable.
**11:05**
